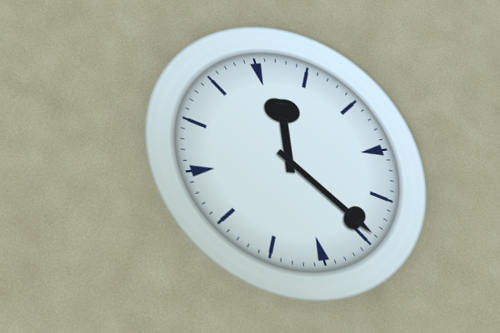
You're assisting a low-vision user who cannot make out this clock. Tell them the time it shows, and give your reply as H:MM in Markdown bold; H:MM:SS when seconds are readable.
**12:24**
